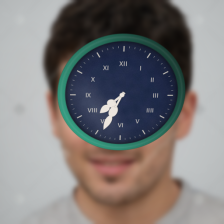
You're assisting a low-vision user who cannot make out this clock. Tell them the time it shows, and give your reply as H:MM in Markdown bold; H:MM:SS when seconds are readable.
**7:34**
